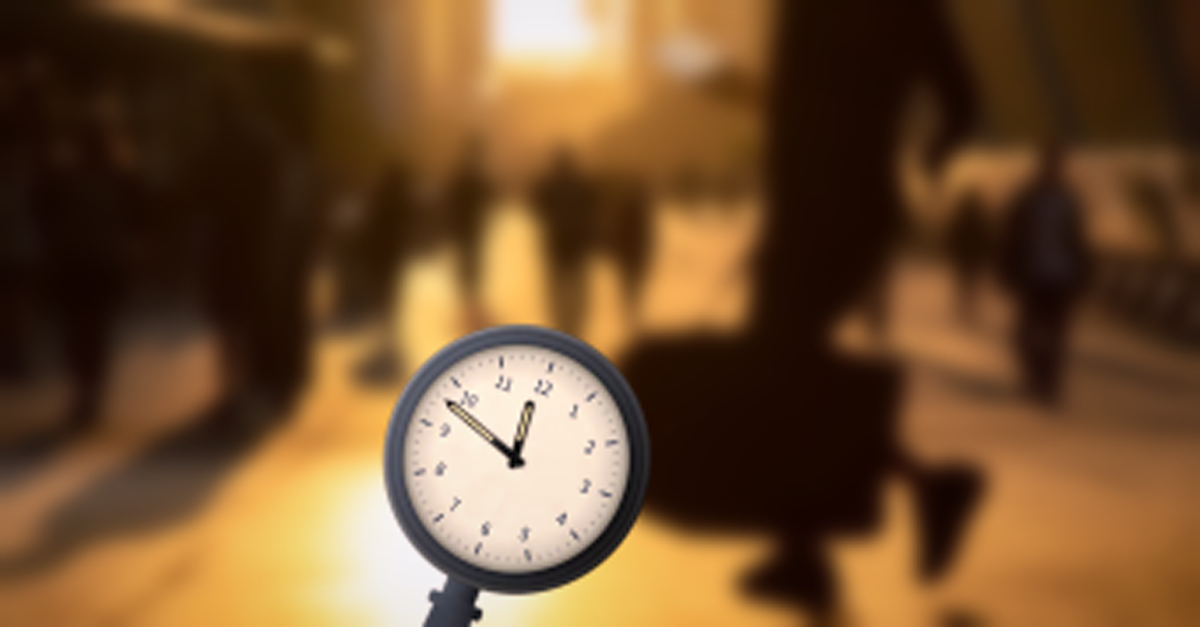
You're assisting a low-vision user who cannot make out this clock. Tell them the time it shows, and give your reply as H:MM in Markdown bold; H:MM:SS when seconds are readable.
**11:48**
